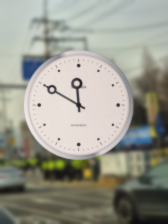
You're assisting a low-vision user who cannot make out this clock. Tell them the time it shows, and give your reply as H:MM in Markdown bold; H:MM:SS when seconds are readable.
**11:50**
